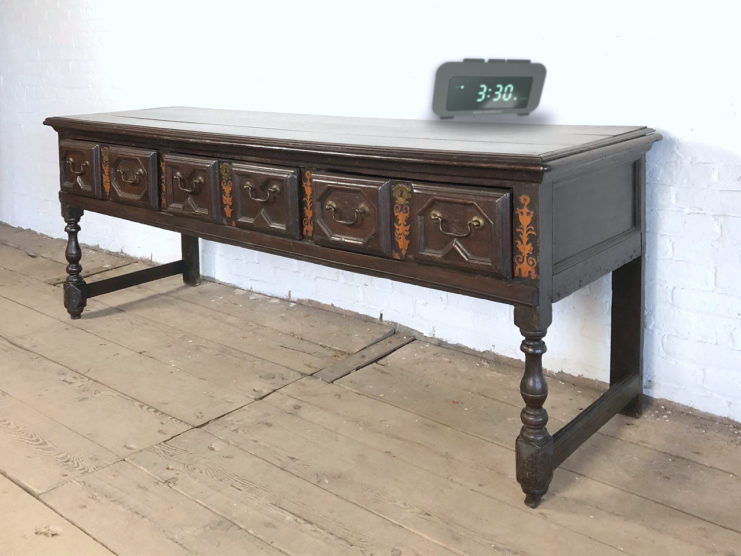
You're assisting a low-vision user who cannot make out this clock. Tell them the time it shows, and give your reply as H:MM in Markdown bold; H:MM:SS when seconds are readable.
**3:30**
